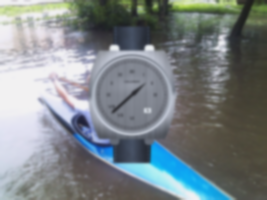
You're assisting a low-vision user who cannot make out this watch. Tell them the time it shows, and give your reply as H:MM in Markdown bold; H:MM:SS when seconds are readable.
**1:38**
